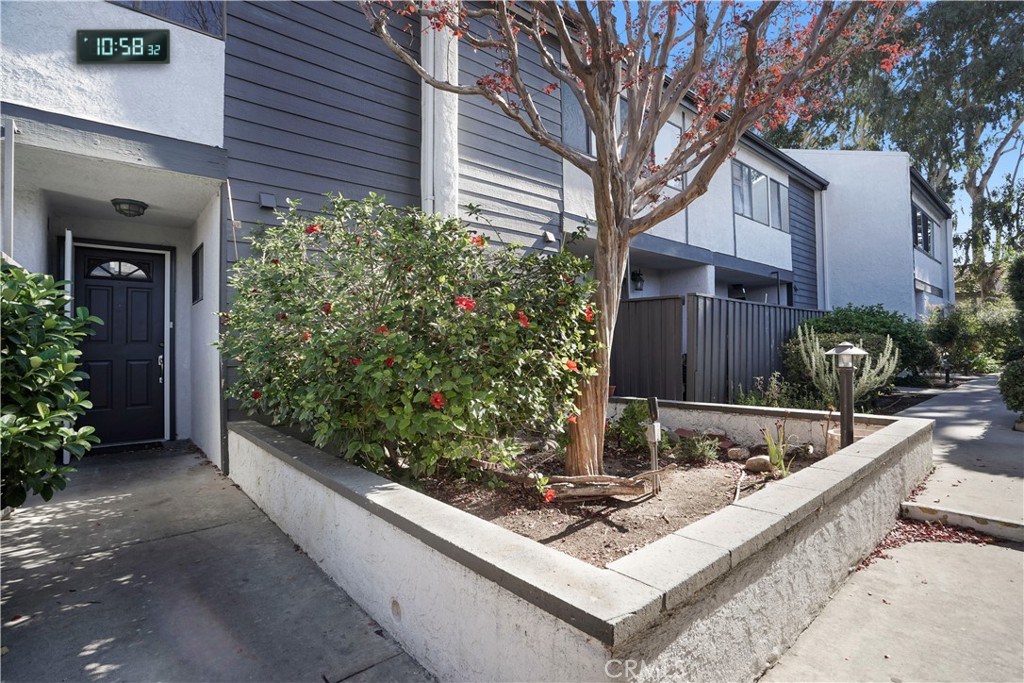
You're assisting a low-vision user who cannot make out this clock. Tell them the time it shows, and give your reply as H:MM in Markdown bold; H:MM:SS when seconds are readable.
**10:58:32**
